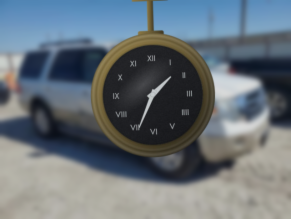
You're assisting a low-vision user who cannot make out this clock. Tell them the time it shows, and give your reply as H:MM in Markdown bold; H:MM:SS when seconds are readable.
**1:34**
